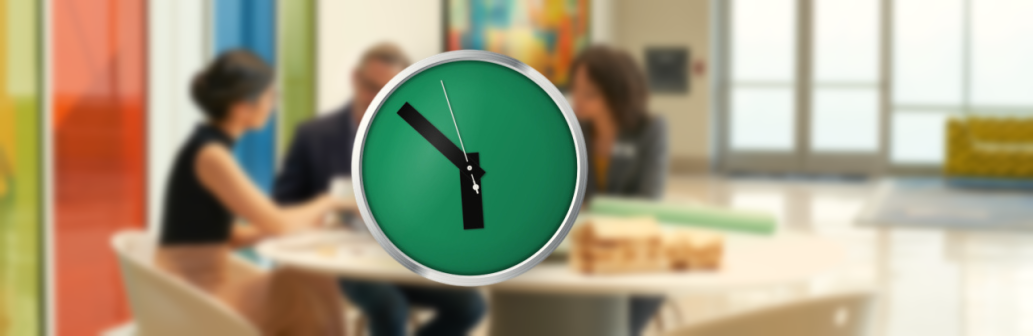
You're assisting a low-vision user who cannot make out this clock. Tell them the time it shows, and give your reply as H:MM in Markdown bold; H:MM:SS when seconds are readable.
**5:51:57**
